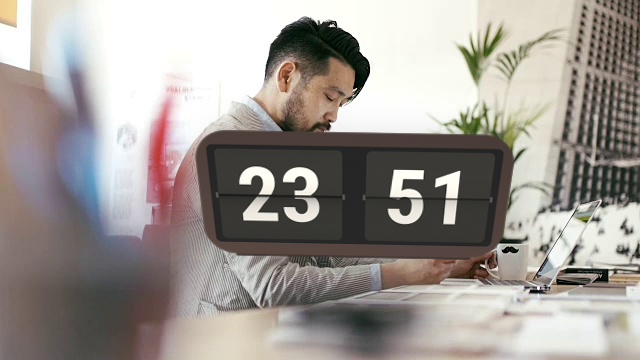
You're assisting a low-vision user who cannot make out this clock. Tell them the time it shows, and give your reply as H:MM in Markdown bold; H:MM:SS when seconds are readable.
**23:51**
